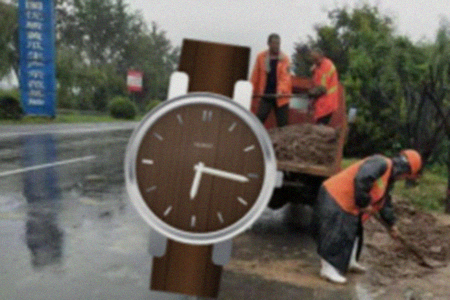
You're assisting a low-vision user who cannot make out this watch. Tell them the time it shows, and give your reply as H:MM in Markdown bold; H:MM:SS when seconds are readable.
**6:16**
